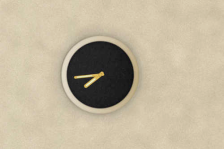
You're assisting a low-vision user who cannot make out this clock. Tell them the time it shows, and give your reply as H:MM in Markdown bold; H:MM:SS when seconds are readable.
**7:44**
